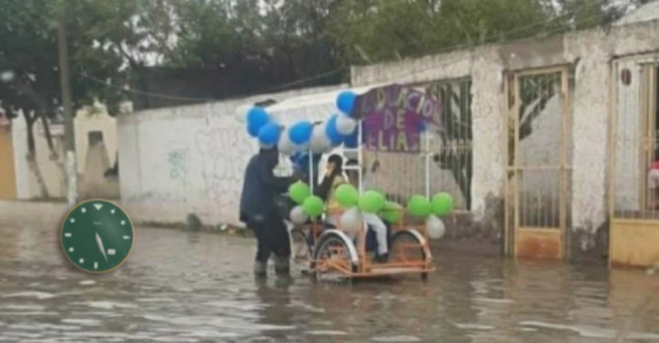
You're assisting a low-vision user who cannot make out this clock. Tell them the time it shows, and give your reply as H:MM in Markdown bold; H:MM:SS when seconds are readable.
**5:26**
